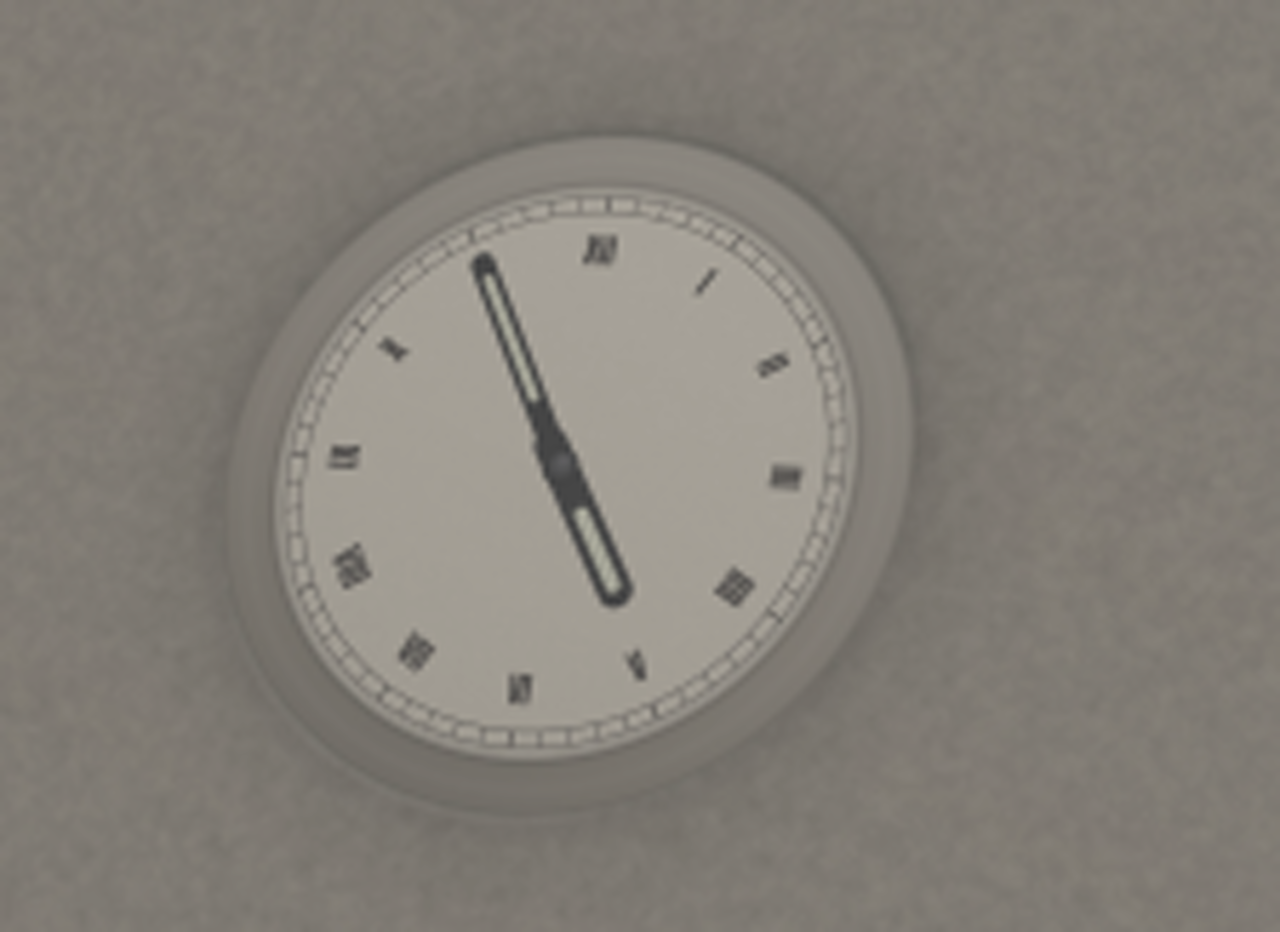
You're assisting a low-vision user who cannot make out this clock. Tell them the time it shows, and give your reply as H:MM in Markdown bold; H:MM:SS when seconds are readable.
**4:55**
